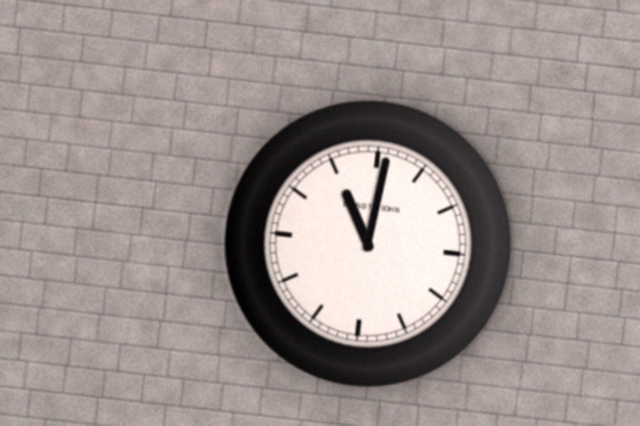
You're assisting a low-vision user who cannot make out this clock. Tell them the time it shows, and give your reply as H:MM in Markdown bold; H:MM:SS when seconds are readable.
**11:01**
